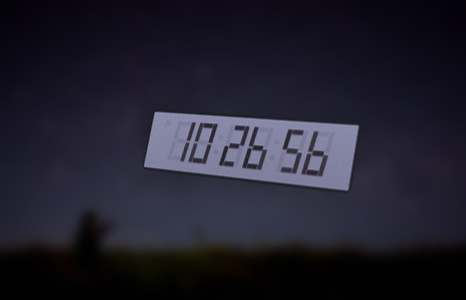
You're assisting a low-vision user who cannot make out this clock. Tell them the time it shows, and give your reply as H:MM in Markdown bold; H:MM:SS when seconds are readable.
**10:26:56**
